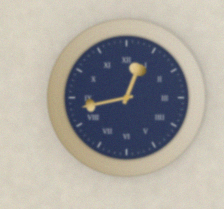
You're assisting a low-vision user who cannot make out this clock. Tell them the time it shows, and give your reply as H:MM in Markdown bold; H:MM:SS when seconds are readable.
**12:43**
